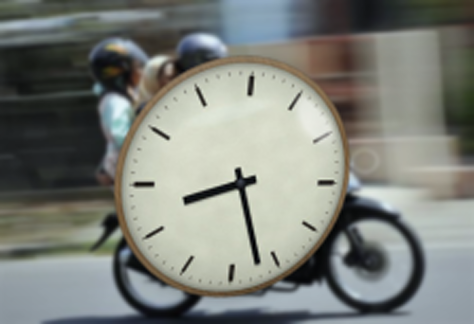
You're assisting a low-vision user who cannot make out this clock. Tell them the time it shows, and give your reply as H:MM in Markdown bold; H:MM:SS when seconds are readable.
**8:27**
